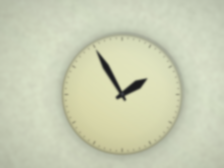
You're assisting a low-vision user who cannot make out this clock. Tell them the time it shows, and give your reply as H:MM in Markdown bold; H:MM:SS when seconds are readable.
**1:55**
